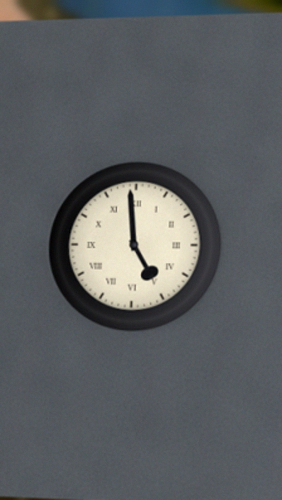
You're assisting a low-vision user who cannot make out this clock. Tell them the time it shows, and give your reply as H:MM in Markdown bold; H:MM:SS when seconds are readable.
**4:59**
